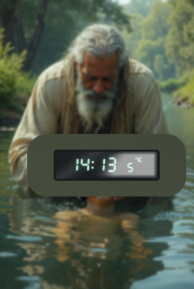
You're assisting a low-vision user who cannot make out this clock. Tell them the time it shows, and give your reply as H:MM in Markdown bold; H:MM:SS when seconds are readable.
**14:13**
